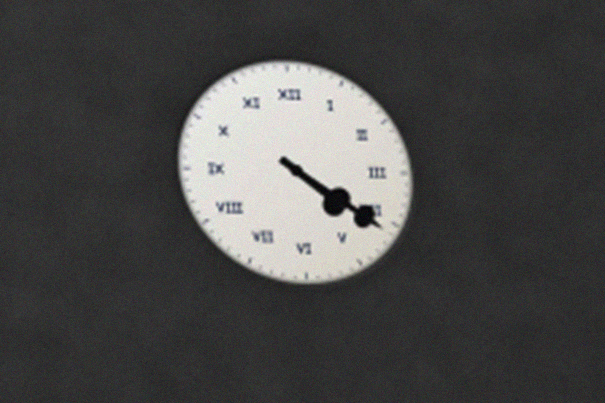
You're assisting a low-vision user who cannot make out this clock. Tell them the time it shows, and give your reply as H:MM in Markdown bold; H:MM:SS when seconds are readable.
**4:21**
